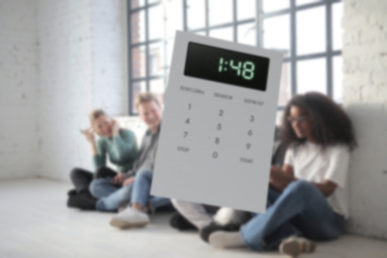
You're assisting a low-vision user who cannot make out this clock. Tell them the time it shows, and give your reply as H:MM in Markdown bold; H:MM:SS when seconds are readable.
**1:48**
